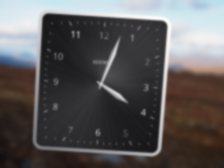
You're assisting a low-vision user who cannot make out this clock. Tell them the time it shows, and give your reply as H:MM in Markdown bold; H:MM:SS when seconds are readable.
**4:03**
